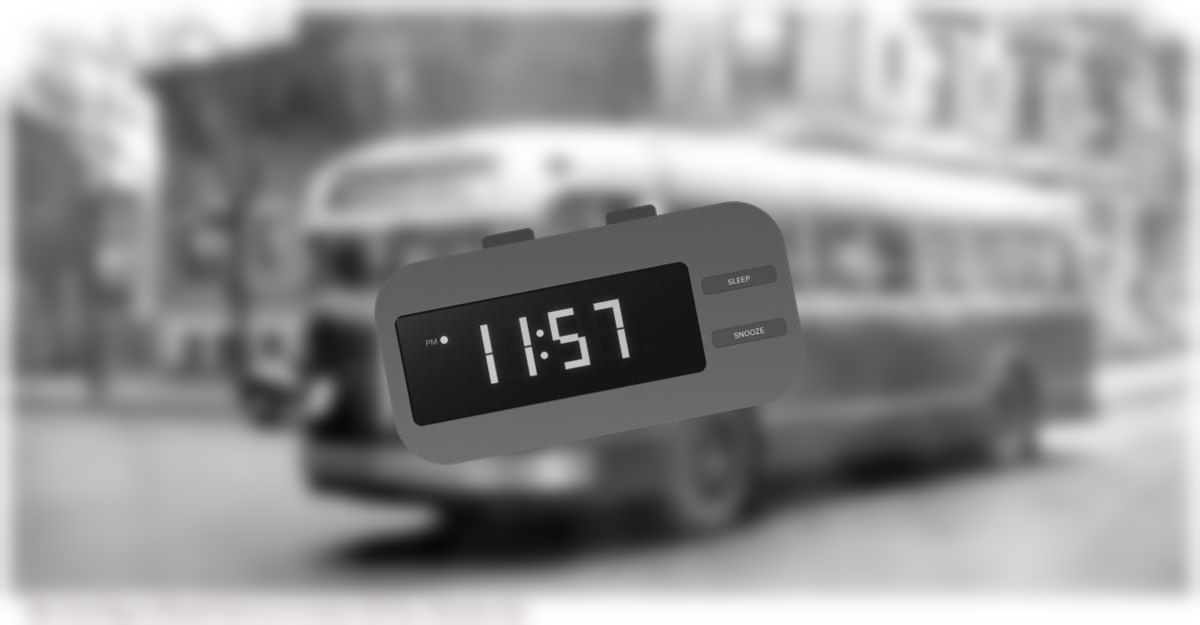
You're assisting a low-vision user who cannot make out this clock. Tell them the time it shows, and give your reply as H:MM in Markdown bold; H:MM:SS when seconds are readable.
**11:57**
